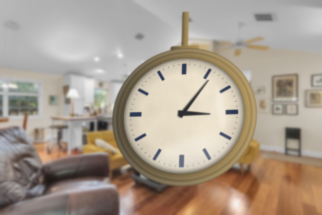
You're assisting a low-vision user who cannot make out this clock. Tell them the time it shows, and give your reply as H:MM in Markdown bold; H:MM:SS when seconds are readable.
**3:06**
